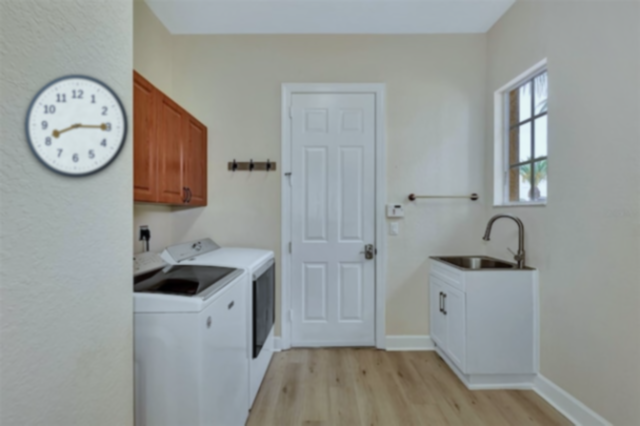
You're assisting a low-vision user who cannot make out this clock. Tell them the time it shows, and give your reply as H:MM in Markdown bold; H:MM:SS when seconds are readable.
**8:15**
